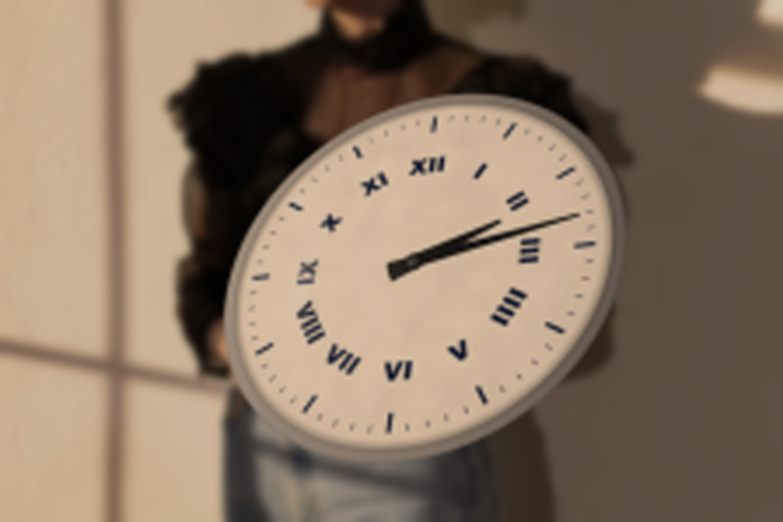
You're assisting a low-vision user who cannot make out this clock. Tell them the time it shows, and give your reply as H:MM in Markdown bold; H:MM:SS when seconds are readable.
**2:13**
